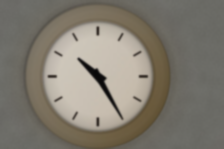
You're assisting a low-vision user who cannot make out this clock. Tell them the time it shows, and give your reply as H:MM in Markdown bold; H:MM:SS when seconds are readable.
**10:25**
